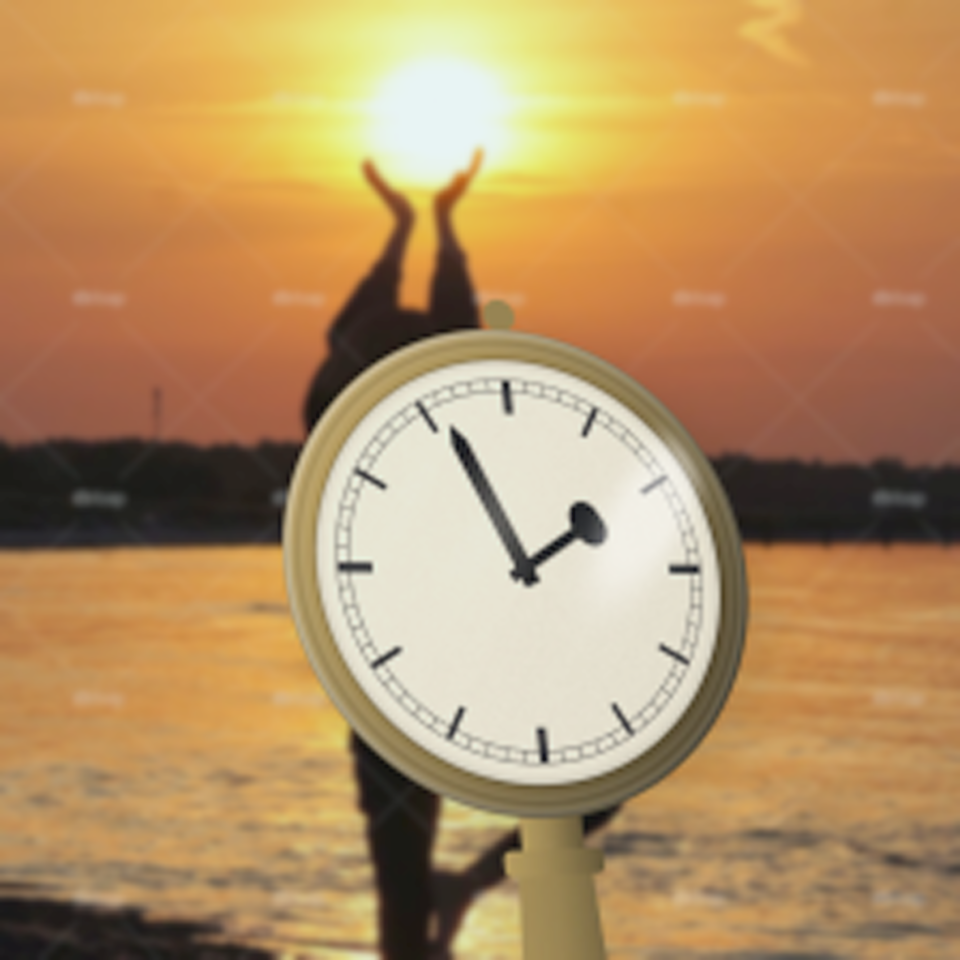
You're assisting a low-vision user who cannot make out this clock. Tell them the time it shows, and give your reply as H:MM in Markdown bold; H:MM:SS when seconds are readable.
**1:56**
